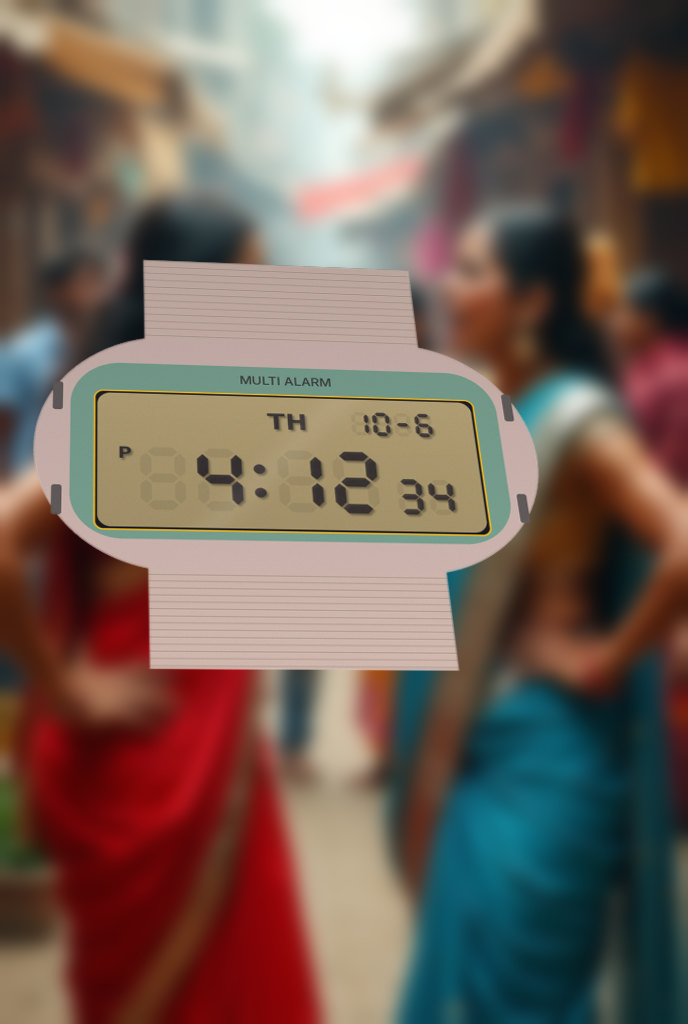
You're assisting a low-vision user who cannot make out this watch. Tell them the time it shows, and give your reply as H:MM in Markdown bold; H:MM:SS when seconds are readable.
**4:12:34**
